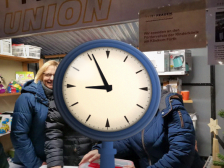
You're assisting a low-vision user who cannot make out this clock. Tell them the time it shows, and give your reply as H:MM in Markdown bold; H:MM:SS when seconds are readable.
**8:56**
